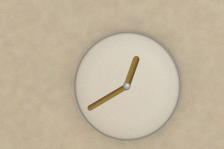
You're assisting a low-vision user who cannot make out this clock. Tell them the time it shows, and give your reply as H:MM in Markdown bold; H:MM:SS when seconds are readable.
**12:40**
